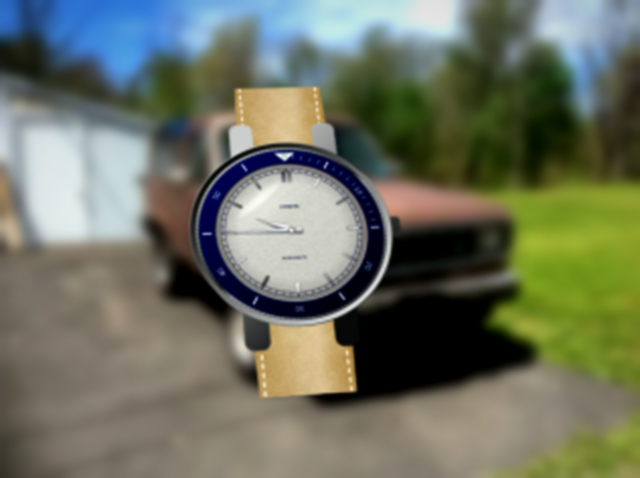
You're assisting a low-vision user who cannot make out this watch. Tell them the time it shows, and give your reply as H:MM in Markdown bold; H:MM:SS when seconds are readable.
**9:45**
